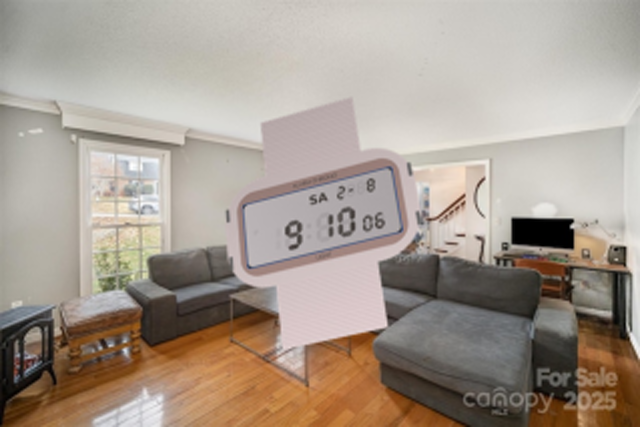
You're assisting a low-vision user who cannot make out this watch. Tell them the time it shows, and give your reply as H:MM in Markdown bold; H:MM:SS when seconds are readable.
**9:10:06**
